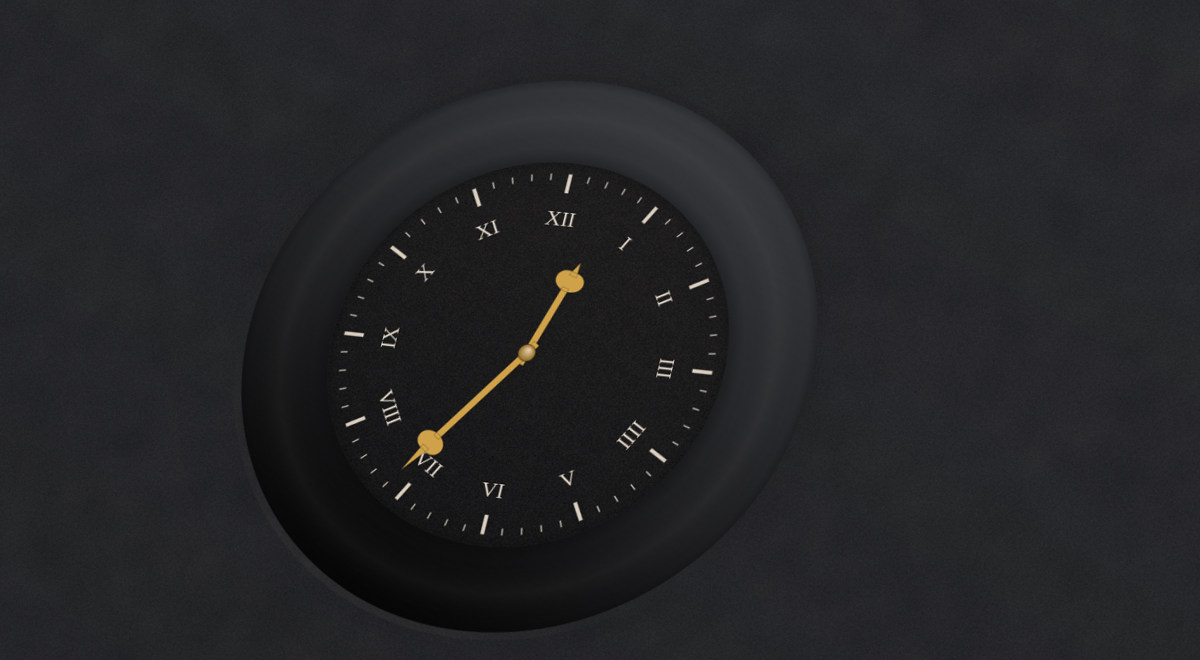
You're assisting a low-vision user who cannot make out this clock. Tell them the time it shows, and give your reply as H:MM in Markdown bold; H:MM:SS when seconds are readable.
**12:36**
